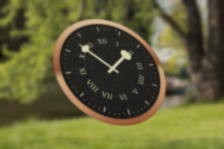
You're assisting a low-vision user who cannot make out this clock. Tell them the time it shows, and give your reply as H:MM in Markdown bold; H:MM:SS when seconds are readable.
**1:53**
